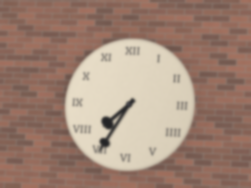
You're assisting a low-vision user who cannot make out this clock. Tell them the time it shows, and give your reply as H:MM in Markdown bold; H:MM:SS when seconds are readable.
**7:35**
